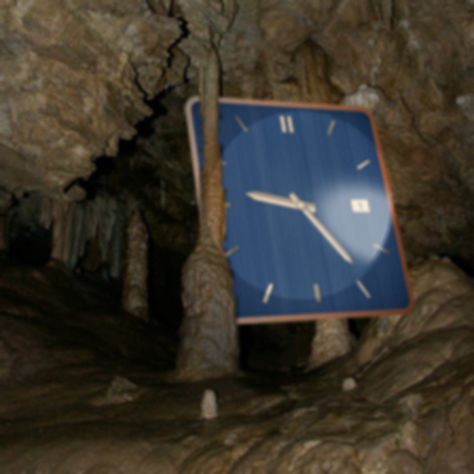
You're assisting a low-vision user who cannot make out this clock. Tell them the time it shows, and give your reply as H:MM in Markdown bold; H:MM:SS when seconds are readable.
**9:24**
